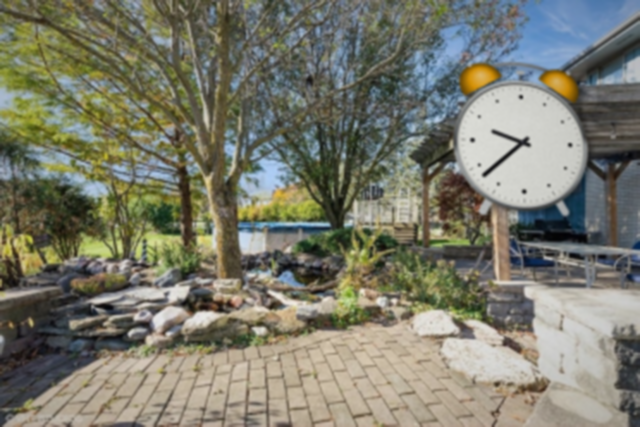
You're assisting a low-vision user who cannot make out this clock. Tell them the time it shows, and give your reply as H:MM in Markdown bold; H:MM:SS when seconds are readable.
**9:38**
